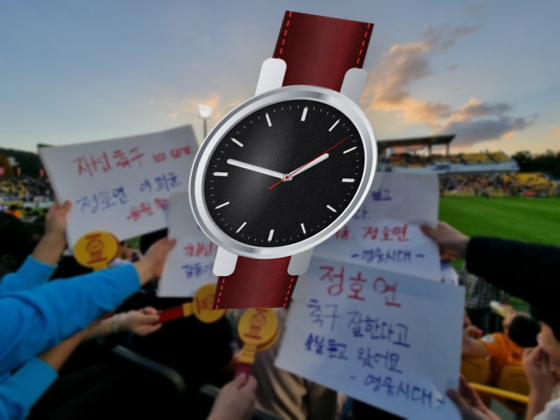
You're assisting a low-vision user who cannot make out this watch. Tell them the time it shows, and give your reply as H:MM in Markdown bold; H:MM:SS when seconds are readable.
**1:47:08**
